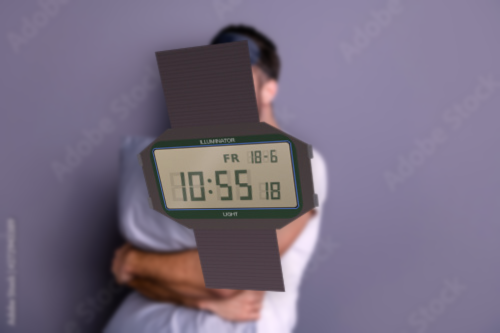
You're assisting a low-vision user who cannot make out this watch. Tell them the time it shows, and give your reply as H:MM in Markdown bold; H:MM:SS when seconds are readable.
**10:55:18**
